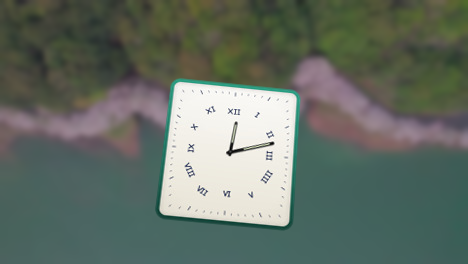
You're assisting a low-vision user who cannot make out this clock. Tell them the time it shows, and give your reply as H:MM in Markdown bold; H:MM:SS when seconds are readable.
**12:12**
